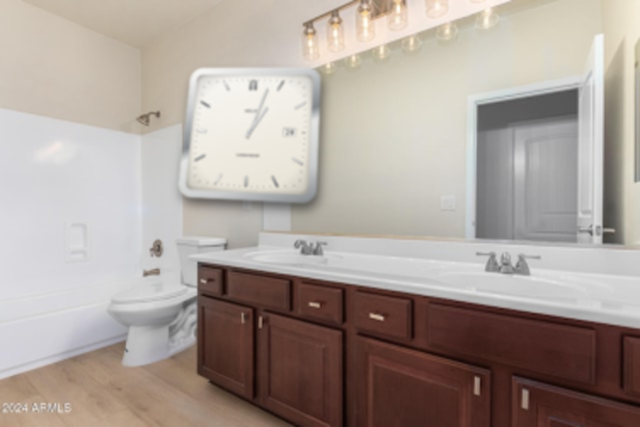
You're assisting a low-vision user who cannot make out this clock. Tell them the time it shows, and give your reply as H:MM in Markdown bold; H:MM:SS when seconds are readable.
**1:03**
